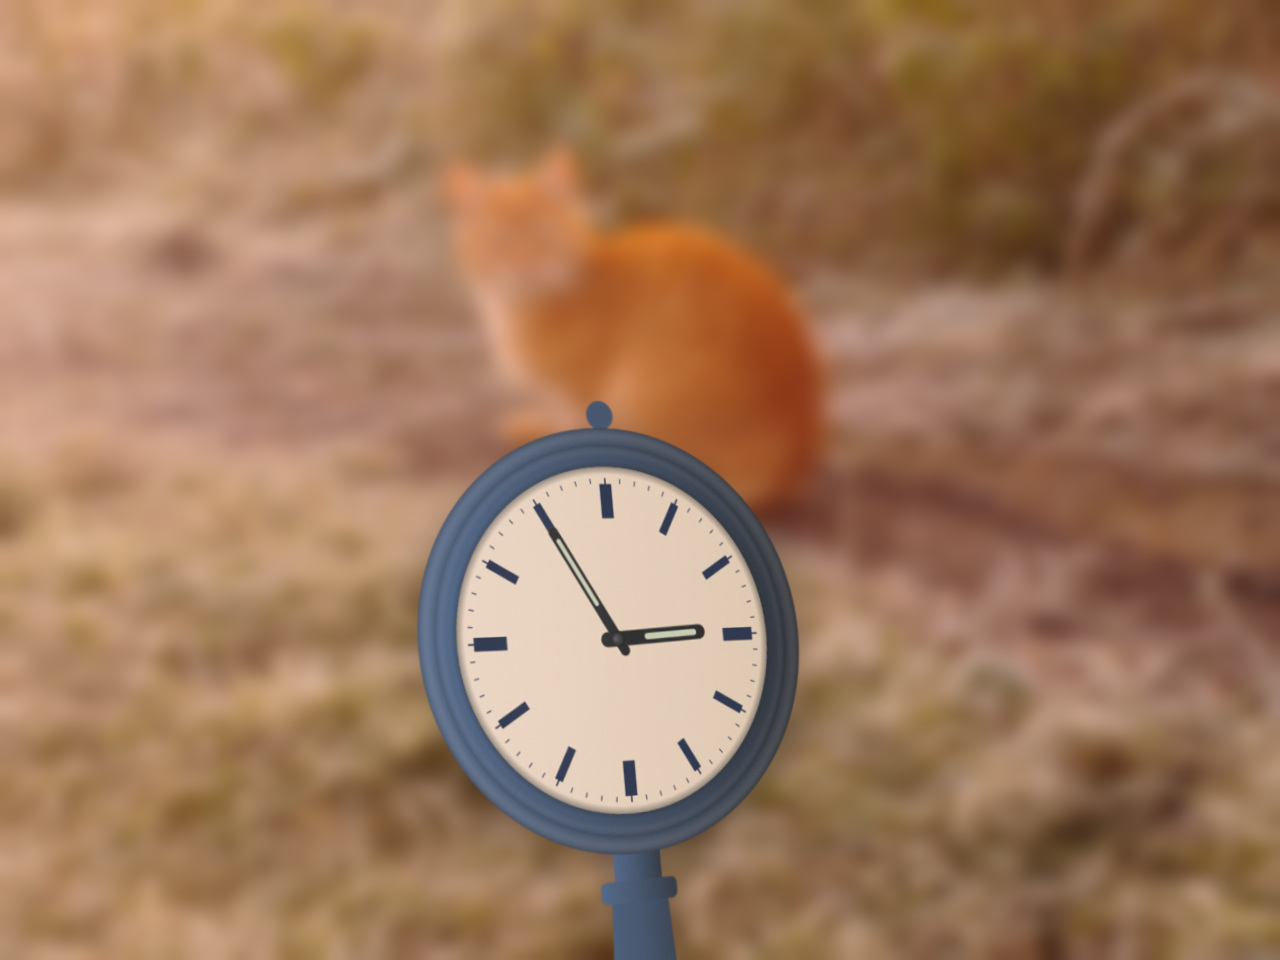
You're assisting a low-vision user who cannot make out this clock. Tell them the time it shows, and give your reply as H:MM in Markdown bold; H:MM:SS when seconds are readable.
**2:55**
